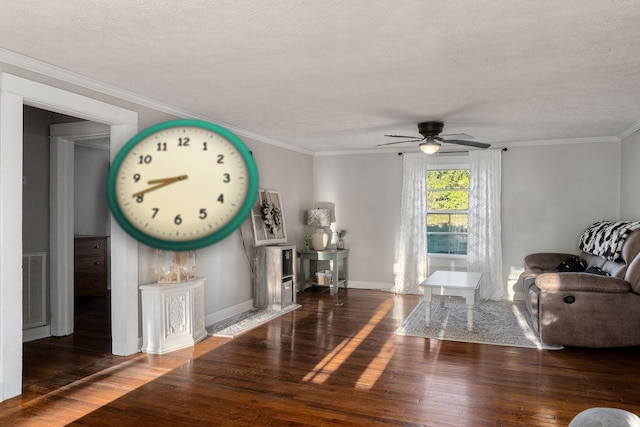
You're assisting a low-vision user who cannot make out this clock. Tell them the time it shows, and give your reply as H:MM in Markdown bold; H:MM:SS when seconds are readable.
**8:41**
